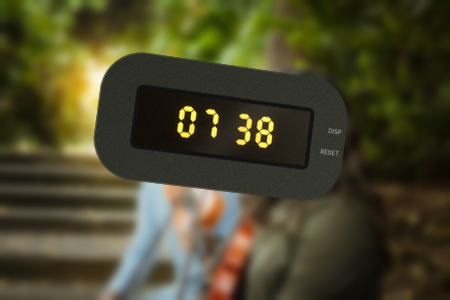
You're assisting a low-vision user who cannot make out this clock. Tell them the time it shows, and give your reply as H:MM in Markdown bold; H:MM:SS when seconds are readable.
**7:38**
